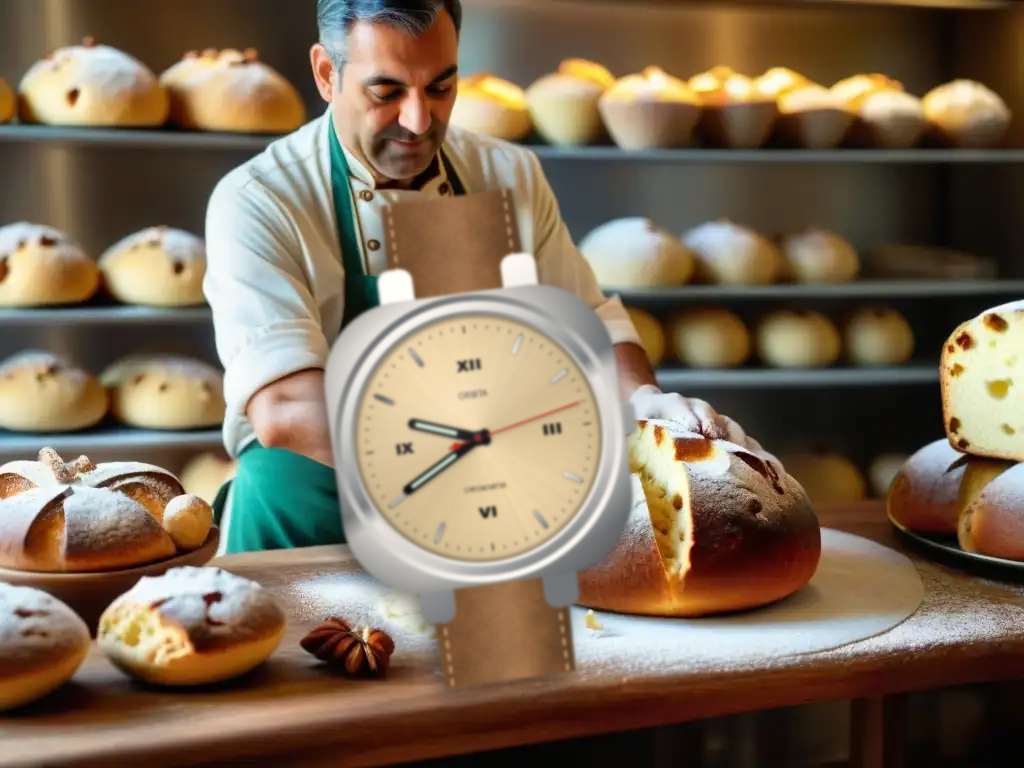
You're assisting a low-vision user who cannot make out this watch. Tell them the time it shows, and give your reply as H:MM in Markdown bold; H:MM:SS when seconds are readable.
**9:40:13**
